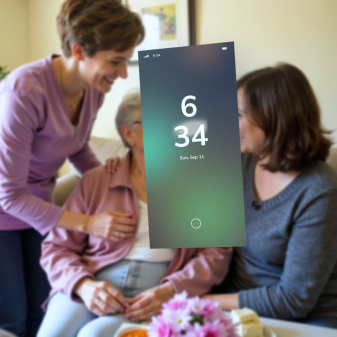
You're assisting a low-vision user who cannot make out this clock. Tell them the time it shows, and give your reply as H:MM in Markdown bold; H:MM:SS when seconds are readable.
**6:34**
